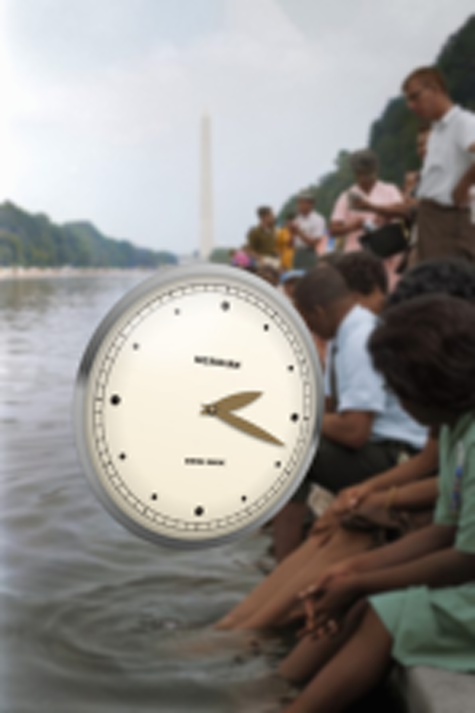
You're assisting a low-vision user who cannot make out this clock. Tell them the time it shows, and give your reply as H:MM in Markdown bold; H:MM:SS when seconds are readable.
**2:18**
